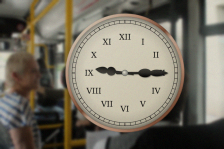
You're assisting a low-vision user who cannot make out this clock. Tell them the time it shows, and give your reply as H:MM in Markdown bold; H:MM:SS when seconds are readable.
**9:15**
